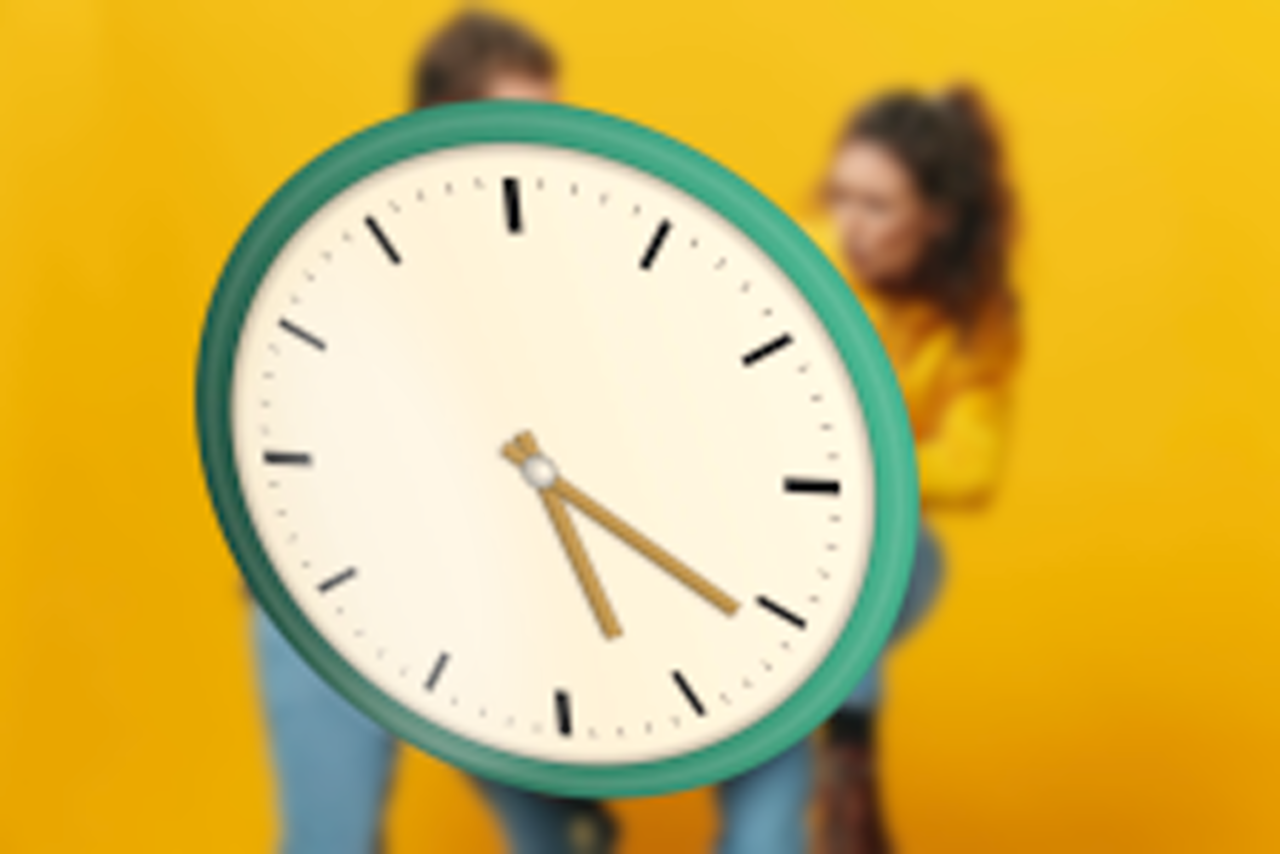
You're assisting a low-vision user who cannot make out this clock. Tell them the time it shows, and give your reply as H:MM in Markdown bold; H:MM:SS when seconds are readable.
**5:21**
